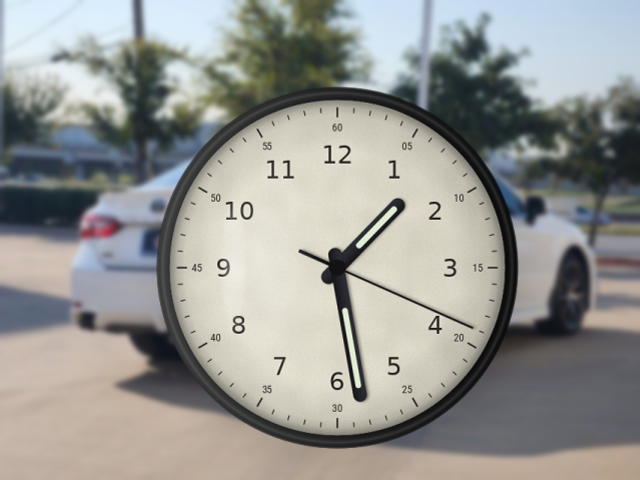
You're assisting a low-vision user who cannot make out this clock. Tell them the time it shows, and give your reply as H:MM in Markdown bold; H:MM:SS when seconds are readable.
**1:28:19**
